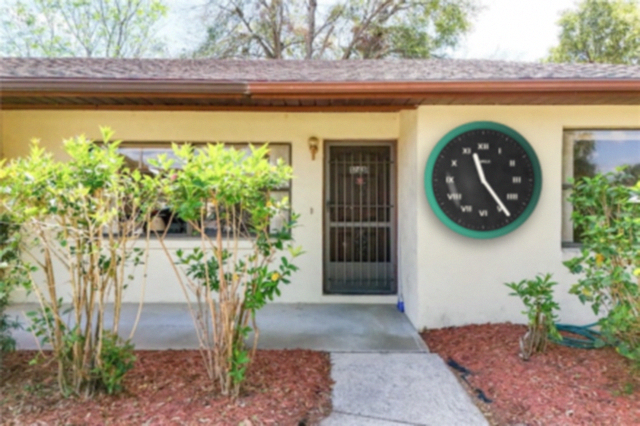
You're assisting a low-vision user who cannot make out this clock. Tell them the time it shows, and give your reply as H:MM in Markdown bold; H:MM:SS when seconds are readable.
**11:24**
